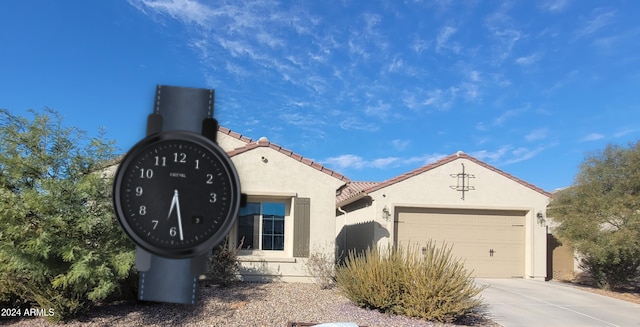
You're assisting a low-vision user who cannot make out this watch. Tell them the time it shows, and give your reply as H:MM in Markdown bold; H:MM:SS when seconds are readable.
**6:28**
